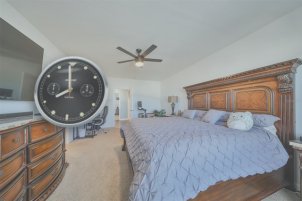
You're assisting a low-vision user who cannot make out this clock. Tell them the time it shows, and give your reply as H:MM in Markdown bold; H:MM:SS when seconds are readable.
**7:59**
